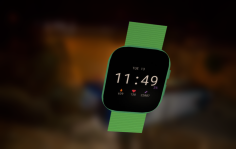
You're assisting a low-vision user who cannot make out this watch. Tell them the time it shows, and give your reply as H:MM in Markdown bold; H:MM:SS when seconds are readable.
**11:49**
